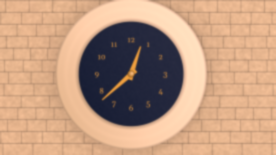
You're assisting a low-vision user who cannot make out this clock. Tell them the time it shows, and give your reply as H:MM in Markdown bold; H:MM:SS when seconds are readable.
**12:38**
